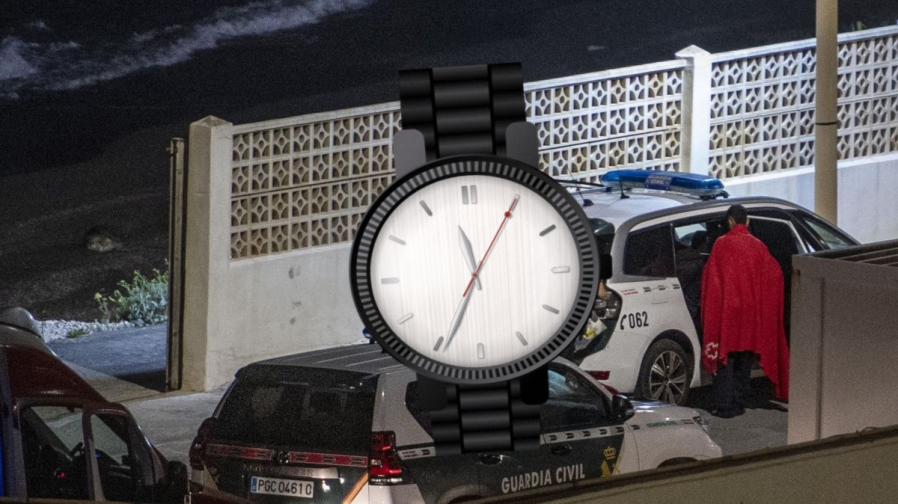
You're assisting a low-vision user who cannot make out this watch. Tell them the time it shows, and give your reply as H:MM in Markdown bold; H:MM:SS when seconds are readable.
**11:34:05**
